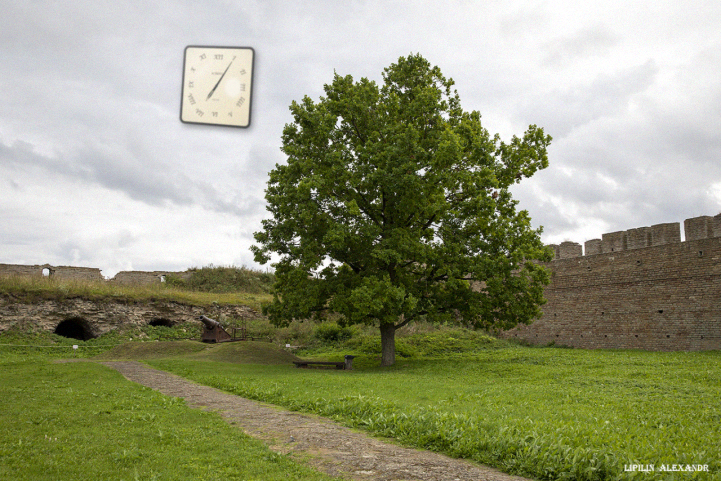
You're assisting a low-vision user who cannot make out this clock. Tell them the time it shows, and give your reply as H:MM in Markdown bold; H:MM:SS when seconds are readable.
**7:05**
